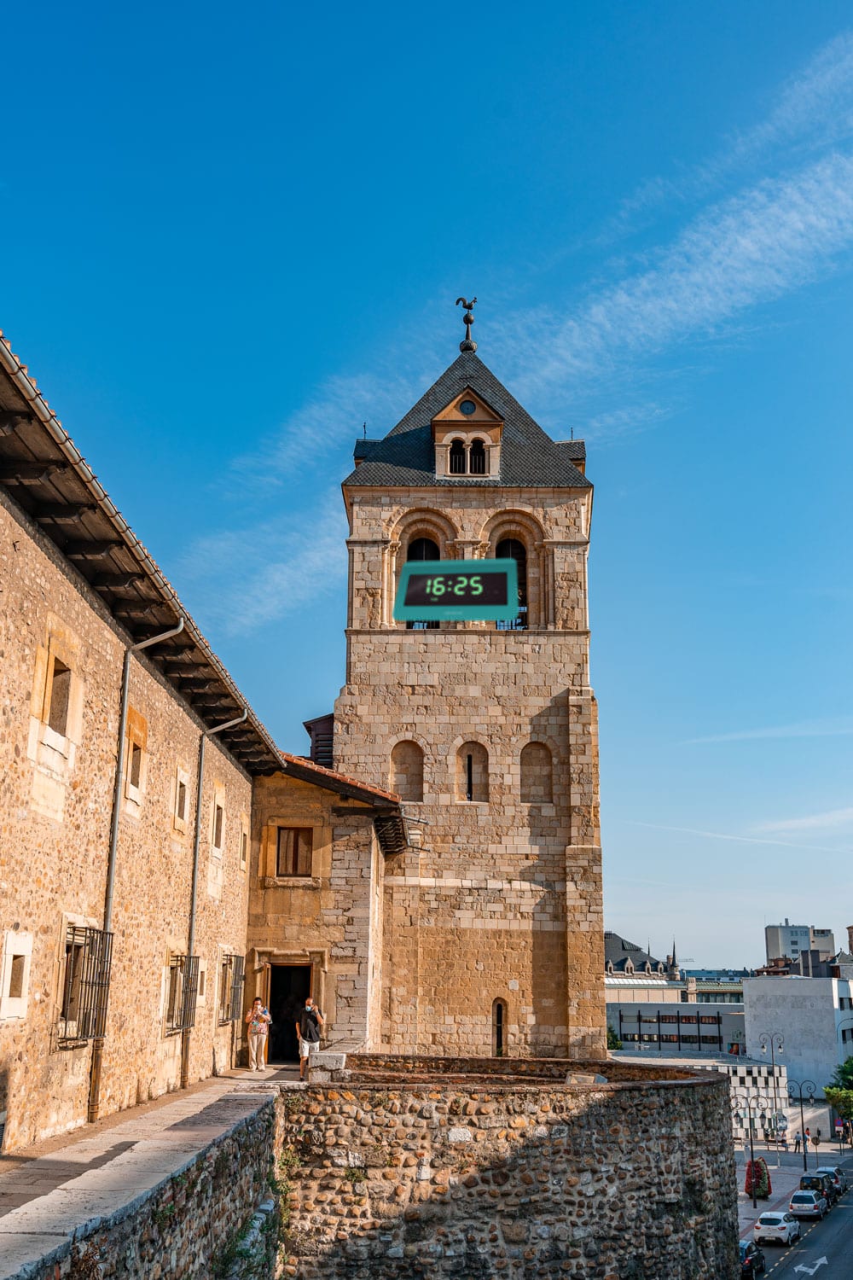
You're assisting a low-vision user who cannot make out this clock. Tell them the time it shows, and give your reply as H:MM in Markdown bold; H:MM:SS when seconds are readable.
**16:25**
